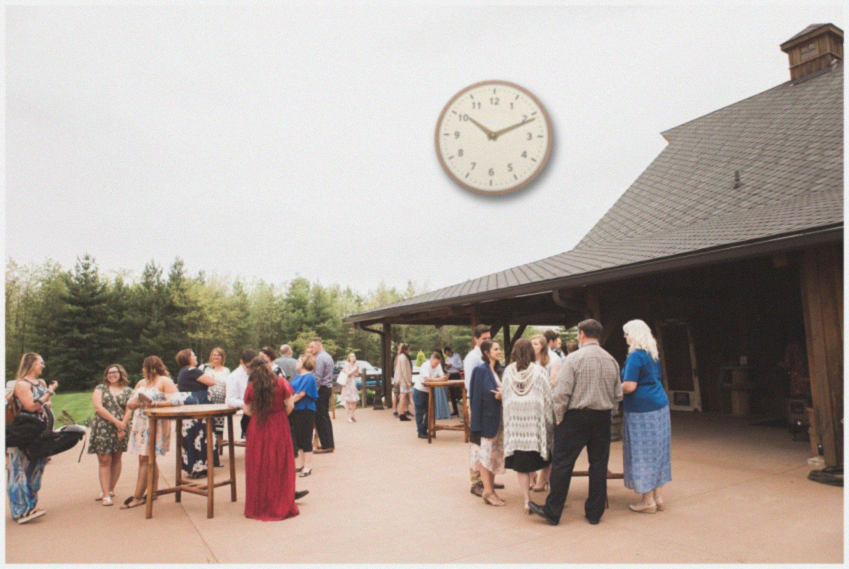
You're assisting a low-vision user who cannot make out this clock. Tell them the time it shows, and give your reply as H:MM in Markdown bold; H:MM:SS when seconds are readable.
**10:11**
